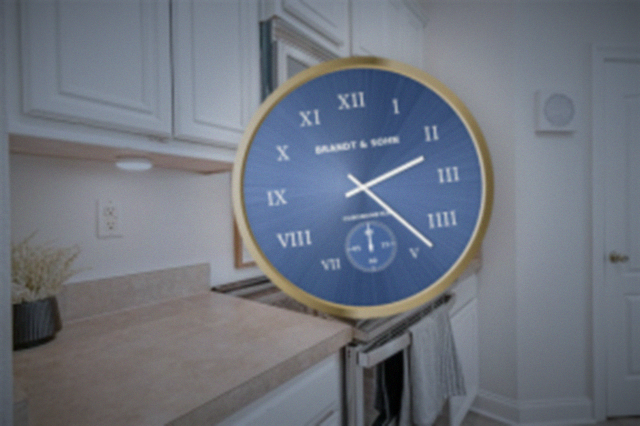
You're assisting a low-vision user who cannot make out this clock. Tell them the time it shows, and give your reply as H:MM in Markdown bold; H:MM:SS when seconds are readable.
**2:23**
